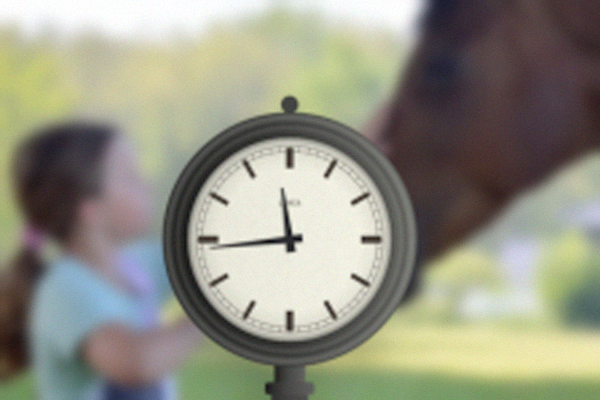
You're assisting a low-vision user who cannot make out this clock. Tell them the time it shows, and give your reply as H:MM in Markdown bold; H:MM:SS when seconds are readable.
**11:44**
